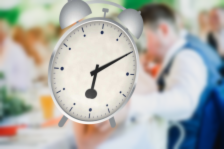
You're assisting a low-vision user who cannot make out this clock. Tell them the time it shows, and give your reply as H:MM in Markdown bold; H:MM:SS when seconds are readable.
**6:10**
